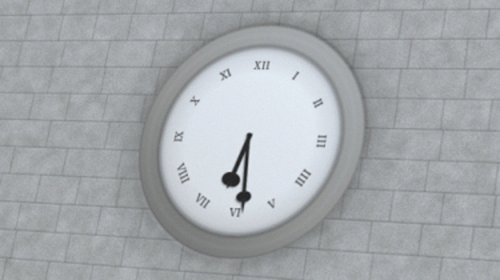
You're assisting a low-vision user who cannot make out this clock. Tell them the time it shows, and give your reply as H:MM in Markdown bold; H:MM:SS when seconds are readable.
**6:29**
